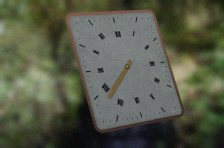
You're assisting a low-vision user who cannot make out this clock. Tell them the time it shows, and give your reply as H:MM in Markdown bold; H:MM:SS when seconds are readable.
**7:38**
